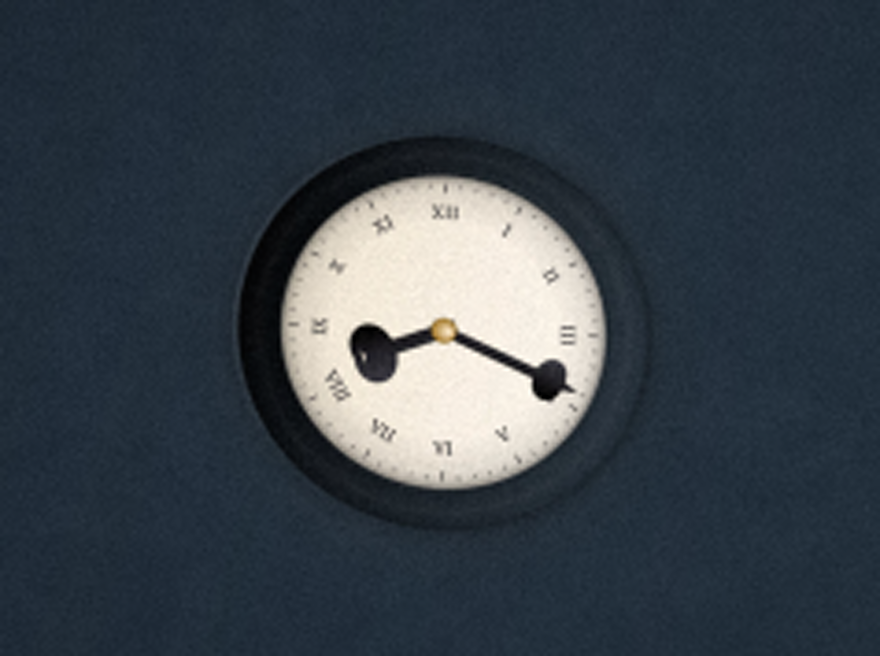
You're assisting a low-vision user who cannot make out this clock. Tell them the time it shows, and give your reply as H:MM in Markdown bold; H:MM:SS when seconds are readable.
**8:19**
